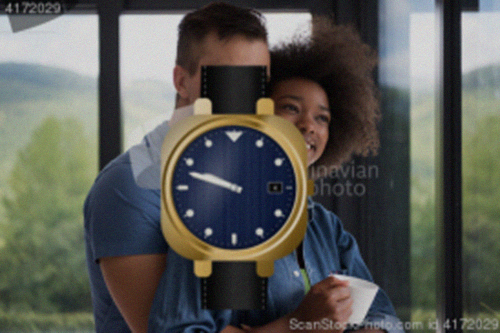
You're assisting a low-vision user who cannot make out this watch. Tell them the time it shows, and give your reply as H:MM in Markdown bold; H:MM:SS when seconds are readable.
**9:48**
